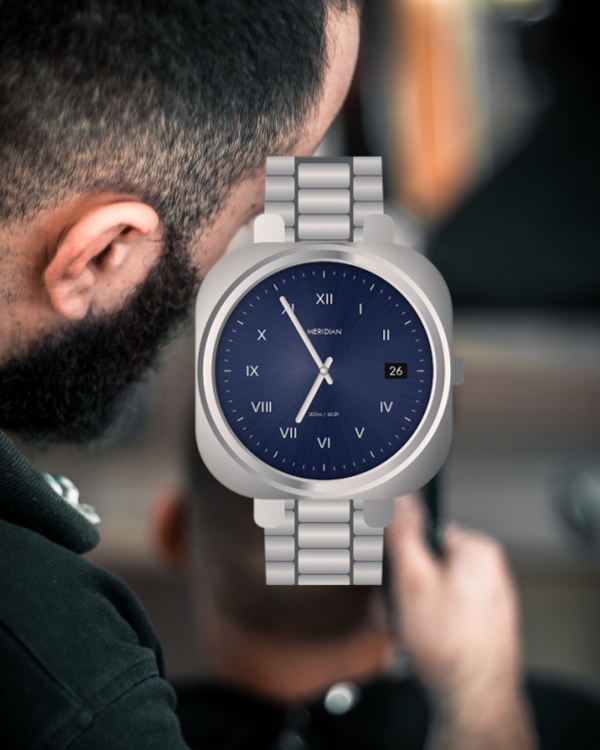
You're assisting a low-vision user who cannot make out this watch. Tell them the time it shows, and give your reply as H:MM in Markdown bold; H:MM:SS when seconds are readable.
**6:55**
